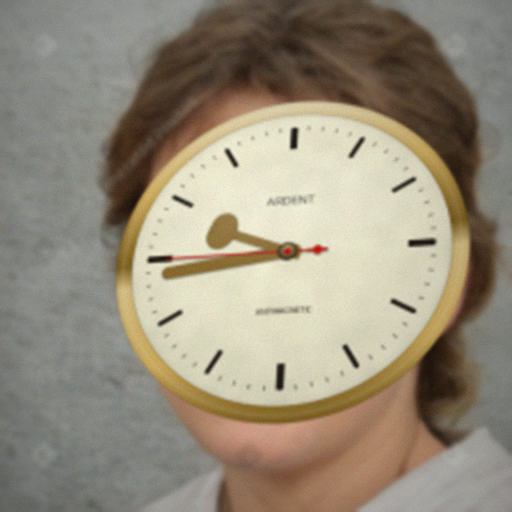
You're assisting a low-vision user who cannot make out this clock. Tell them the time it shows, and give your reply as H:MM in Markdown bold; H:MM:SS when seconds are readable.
**9:43:45**
